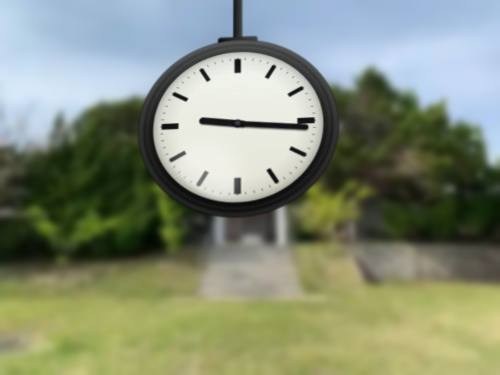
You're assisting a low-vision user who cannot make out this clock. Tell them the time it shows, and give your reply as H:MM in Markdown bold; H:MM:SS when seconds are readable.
**9:16**
